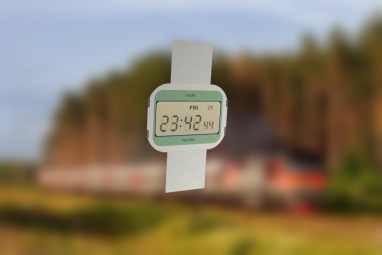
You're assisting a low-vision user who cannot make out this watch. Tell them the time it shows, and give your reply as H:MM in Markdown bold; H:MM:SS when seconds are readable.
**23:42:44**
